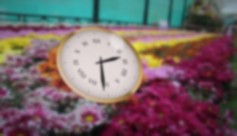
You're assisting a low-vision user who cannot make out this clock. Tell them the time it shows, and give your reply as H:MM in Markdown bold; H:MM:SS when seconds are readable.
**2:31**
